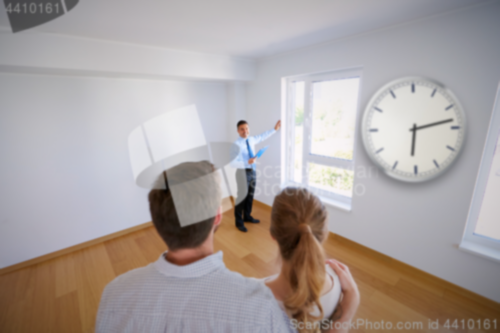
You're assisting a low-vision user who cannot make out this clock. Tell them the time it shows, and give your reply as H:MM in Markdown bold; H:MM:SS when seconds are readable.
**6:13**
